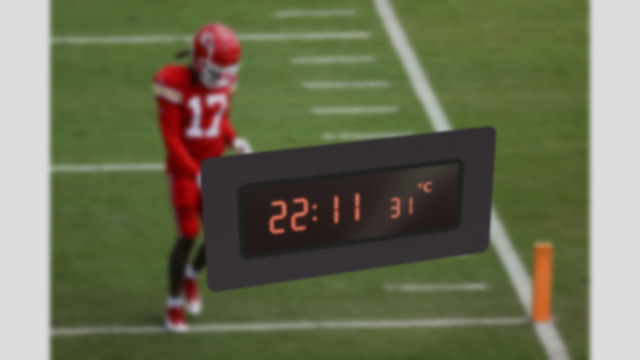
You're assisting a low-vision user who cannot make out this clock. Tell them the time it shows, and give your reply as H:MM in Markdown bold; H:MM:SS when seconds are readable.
**22:11**
